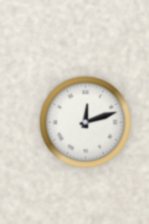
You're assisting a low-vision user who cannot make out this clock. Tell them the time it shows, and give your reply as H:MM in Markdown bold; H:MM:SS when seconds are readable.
**12:12**
